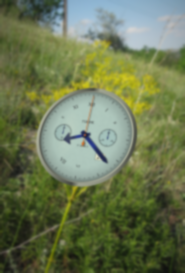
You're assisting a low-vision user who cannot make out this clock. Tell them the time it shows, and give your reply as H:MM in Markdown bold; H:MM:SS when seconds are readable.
**8:22**
